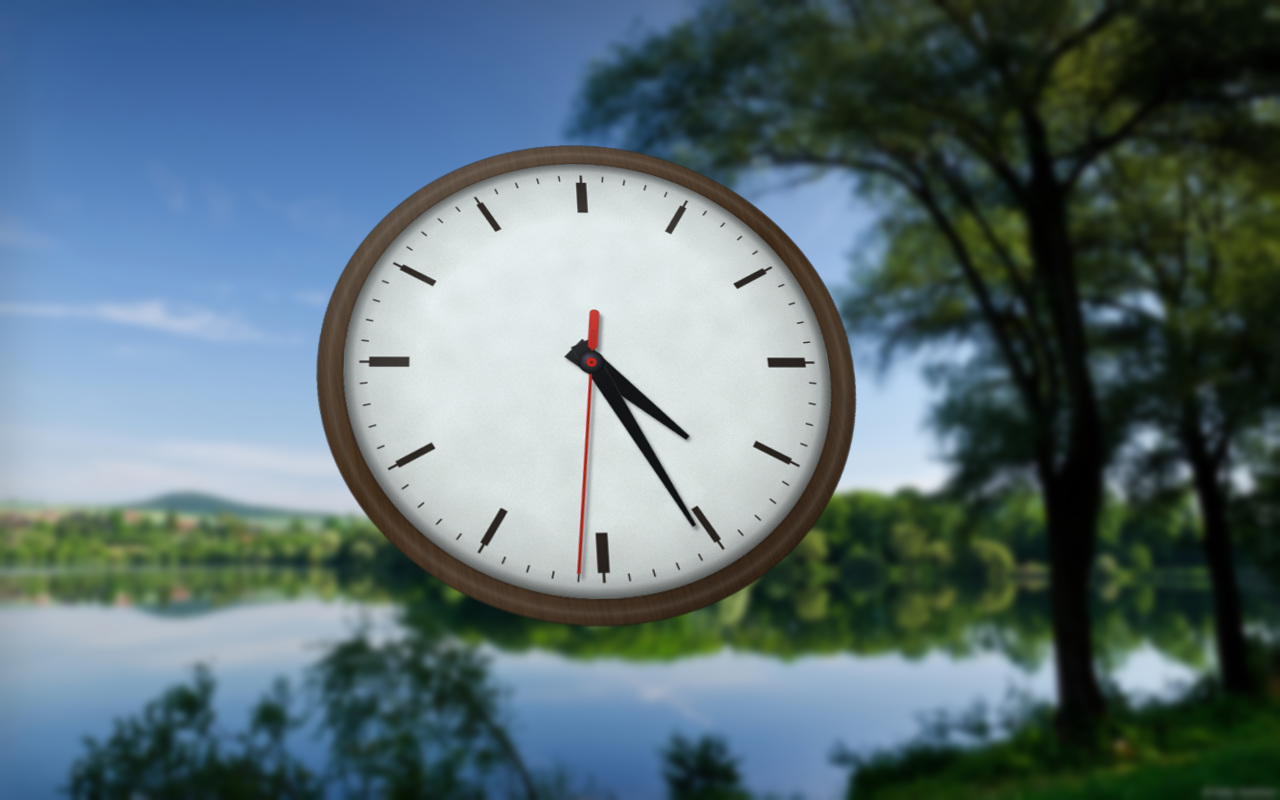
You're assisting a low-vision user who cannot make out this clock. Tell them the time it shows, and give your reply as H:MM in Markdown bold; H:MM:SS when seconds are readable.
**4:25:31**
